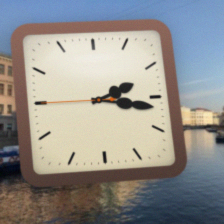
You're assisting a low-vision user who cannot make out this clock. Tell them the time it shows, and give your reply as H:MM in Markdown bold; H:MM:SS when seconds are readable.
**2:16:45**
